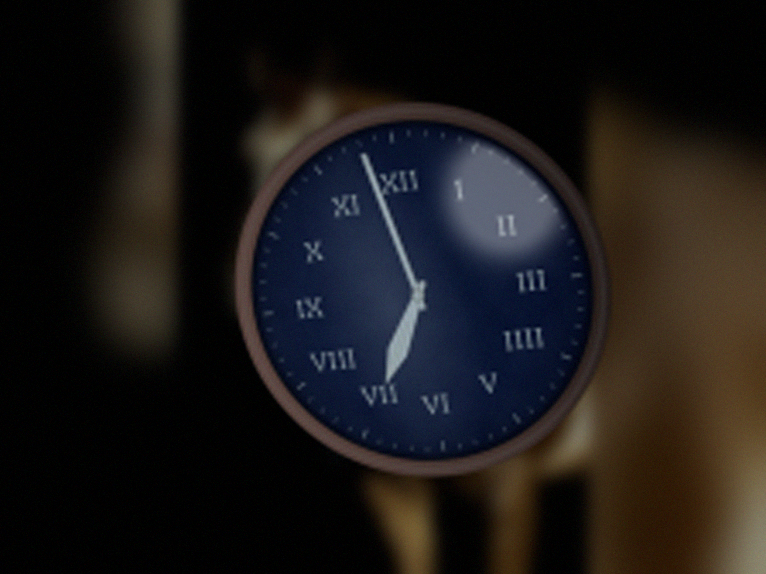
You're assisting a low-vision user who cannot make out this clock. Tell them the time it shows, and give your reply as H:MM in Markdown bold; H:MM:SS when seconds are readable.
**6:58**
